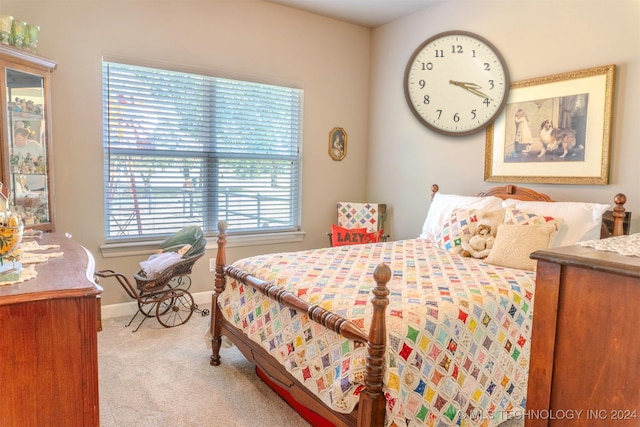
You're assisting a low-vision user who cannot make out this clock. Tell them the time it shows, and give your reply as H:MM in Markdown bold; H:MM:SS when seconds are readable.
**3:19**
